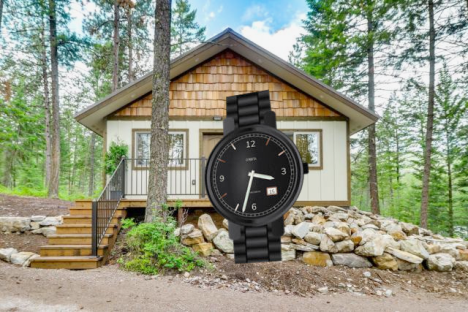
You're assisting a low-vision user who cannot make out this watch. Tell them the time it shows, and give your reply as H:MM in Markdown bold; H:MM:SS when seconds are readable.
**3:33**
